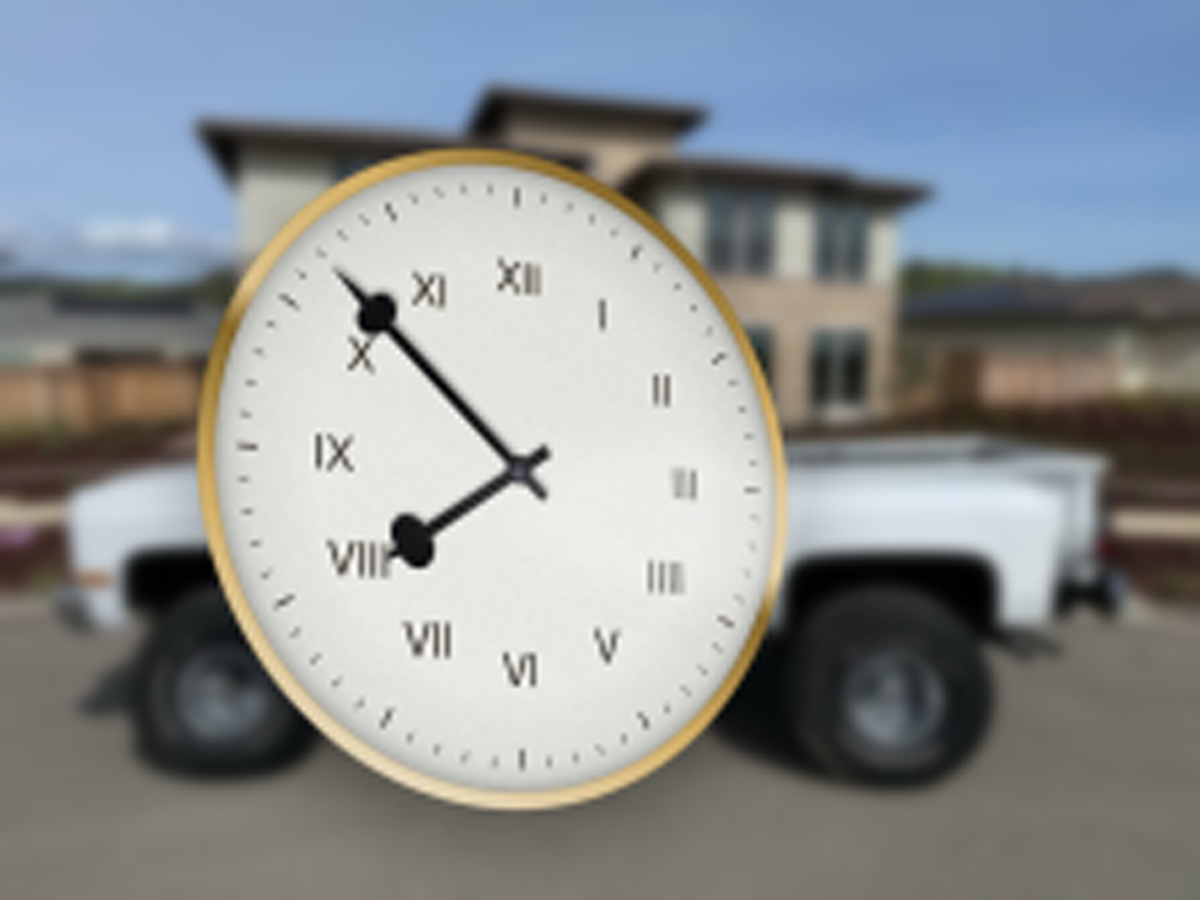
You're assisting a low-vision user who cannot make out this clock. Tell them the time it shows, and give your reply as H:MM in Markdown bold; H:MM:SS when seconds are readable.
**7:52**
